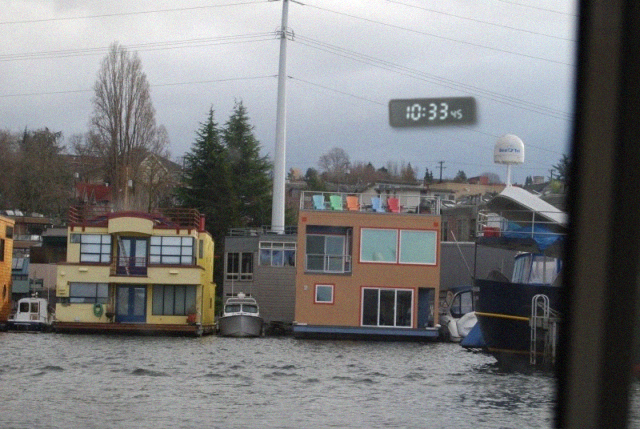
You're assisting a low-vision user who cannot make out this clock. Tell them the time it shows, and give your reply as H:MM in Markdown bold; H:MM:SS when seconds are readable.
**10:33**
